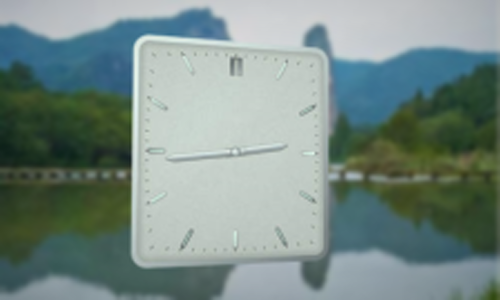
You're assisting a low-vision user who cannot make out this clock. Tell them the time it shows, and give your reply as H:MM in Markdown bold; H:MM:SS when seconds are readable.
**2:44**
